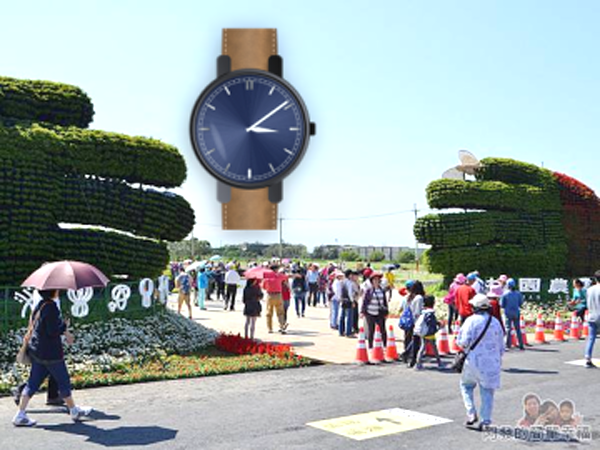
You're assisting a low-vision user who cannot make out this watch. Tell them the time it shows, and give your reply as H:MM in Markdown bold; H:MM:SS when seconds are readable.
**3:09**
